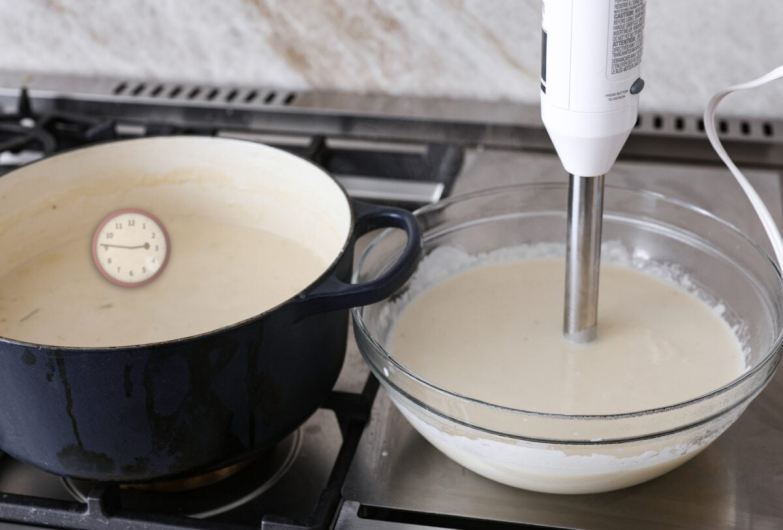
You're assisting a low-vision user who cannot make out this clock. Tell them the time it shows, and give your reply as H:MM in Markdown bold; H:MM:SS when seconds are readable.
**2:46**
